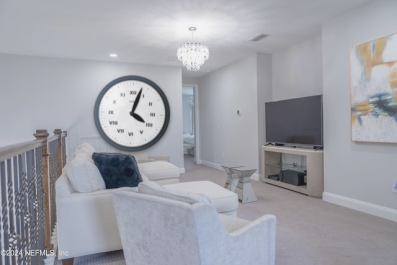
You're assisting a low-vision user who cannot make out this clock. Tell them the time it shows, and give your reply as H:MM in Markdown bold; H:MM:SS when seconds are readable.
**4:03**
